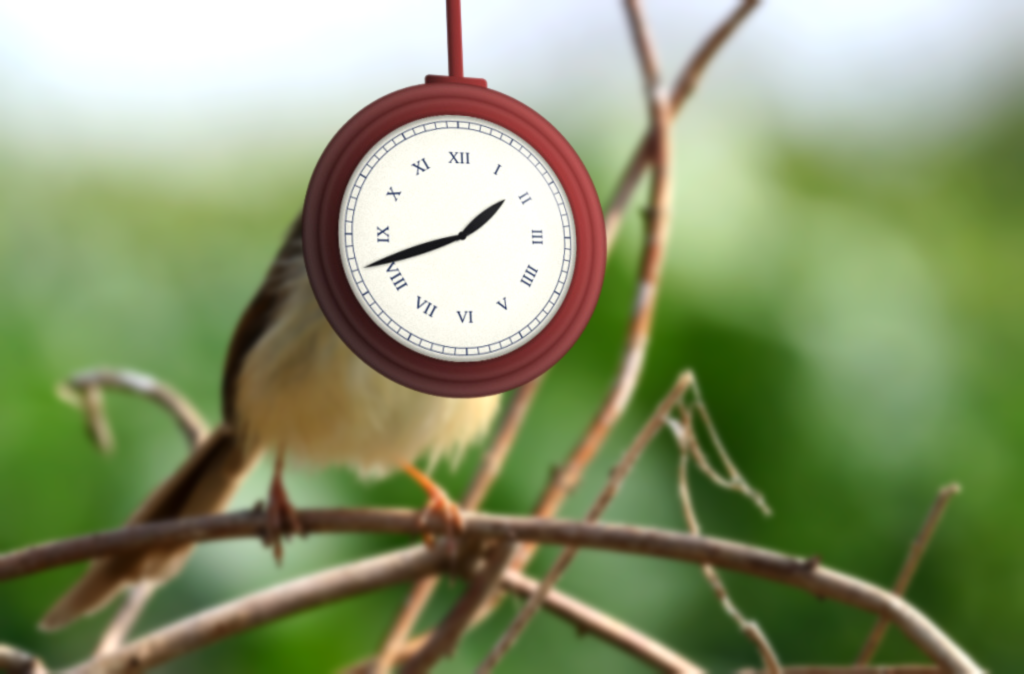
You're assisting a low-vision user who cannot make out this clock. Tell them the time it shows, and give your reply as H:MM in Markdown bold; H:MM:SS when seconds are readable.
**1:42**
